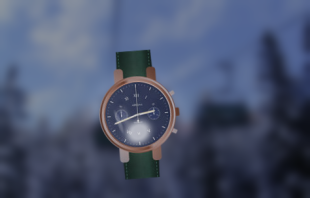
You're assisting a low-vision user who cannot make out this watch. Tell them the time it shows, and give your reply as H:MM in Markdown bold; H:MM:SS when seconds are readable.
**2:42**
